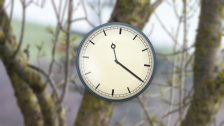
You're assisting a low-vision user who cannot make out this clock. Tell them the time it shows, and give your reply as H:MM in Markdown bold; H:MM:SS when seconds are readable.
**11:20**
